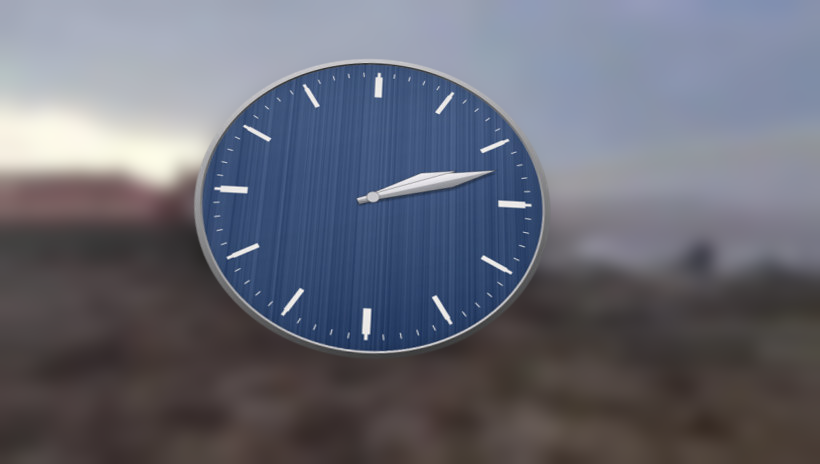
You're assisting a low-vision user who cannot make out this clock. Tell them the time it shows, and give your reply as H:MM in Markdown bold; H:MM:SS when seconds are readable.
**2:12**
